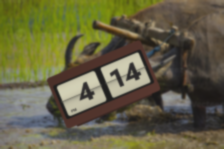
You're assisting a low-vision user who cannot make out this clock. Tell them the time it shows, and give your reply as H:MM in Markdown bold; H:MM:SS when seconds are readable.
**4:14**
